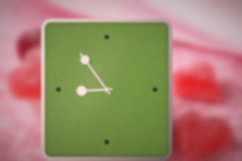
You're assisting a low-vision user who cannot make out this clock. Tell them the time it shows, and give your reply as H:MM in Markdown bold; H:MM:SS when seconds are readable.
**8:54**
